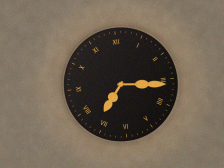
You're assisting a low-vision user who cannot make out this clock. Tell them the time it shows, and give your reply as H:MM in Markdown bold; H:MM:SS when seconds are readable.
**7:16**
